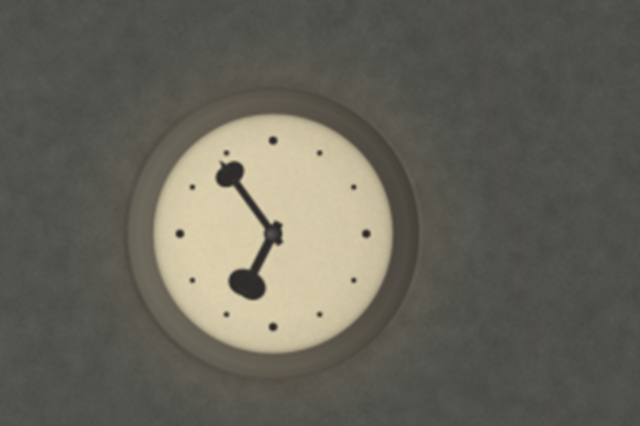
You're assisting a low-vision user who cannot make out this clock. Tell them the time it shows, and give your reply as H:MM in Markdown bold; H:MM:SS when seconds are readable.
**6:54**
